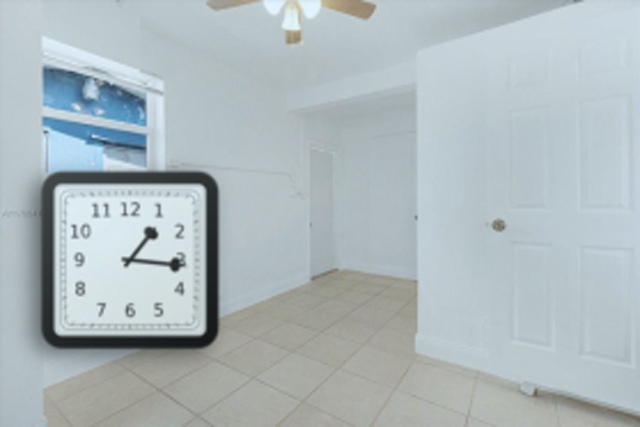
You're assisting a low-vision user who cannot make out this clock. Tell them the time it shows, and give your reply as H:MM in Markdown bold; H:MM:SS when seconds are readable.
**1:16**
